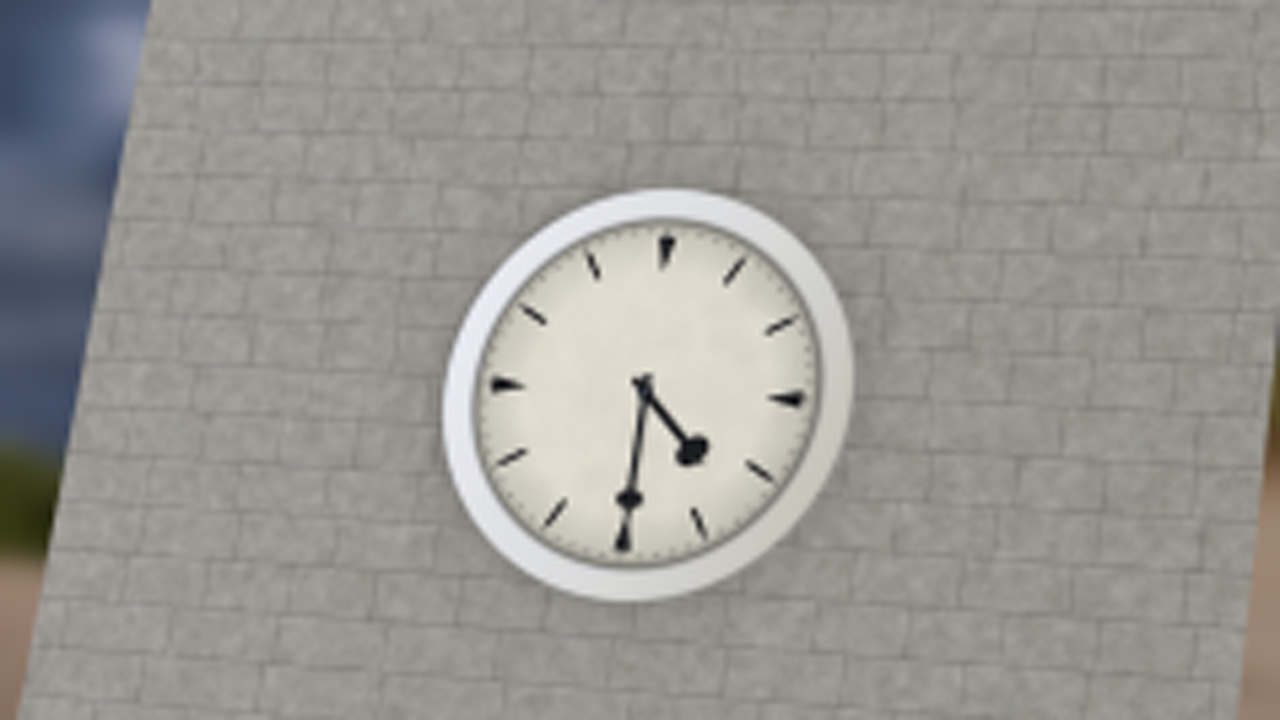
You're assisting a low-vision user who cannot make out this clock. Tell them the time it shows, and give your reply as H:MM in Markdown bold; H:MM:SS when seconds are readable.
**4:30**
